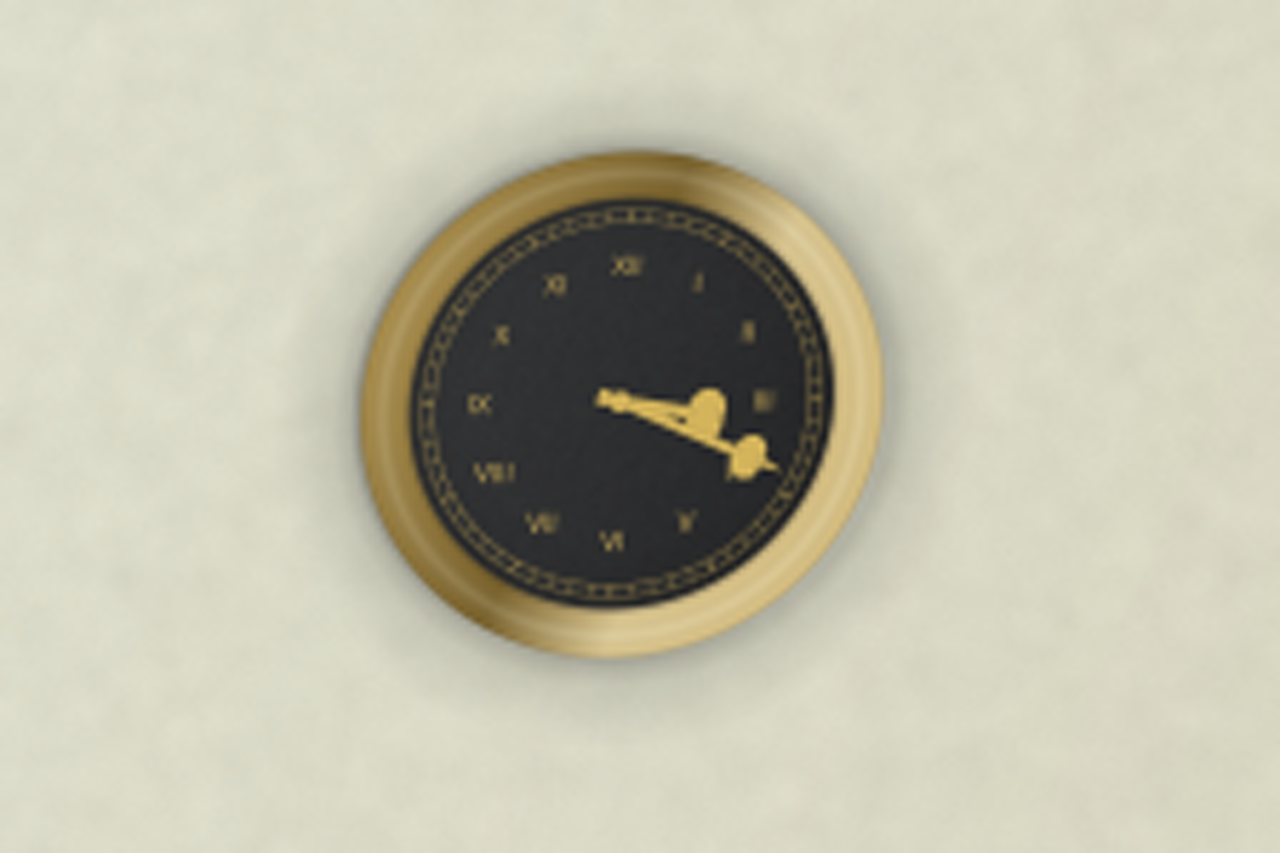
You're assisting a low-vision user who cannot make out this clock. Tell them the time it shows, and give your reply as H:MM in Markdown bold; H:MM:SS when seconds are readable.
**3:19**
